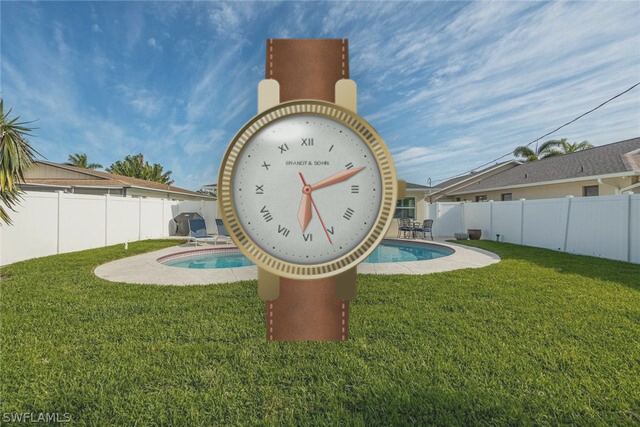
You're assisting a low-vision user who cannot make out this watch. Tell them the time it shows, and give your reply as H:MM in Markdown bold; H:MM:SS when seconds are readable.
**6:11:26**
